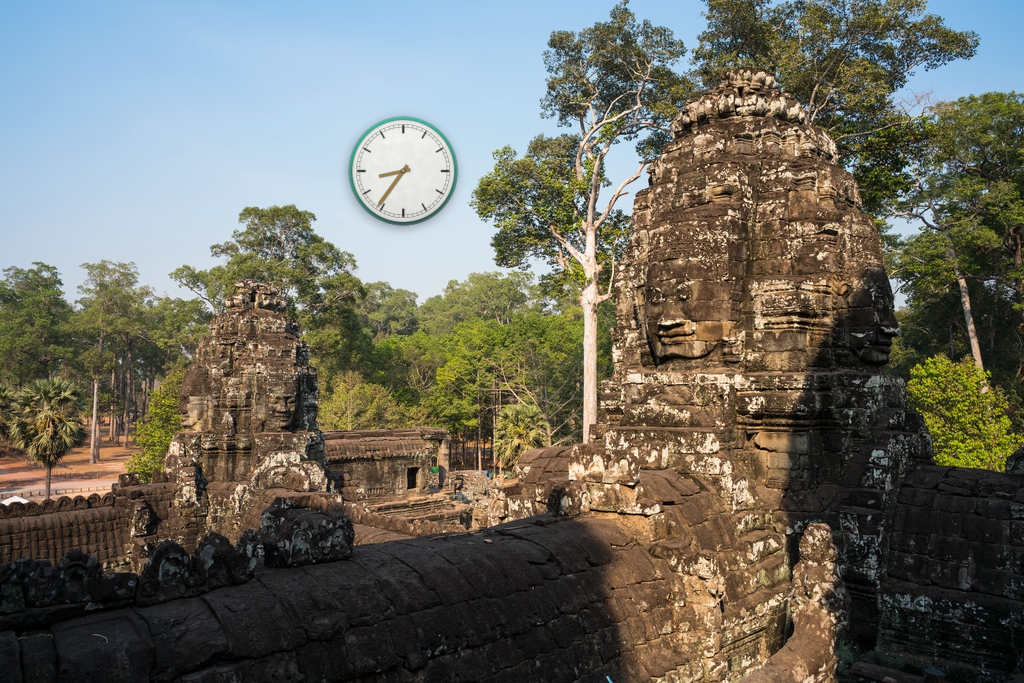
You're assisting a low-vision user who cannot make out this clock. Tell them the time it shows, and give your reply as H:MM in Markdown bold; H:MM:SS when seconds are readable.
**8:36**
